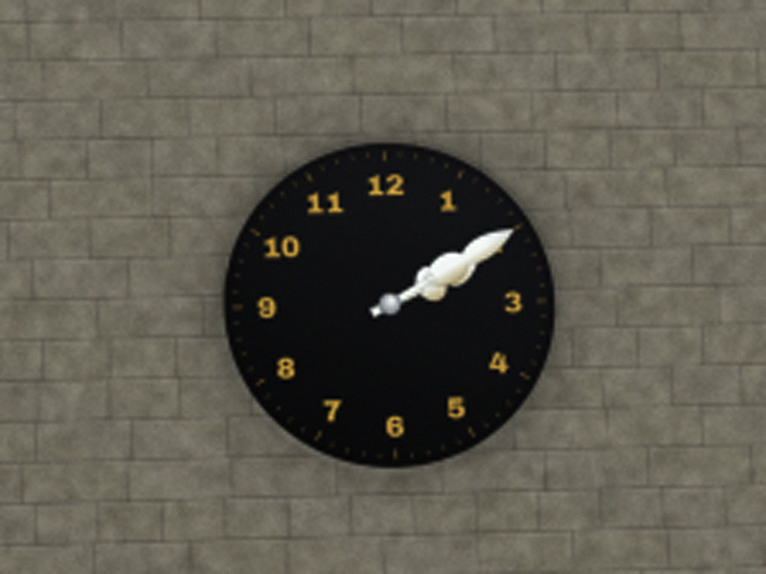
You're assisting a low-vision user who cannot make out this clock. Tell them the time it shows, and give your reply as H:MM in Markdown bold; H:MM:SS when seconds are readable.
**2:10**
